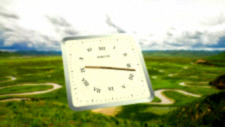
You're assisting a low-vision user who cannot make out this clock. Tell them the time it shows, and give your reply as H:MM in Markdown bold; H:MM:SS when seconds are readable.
**9:17**
